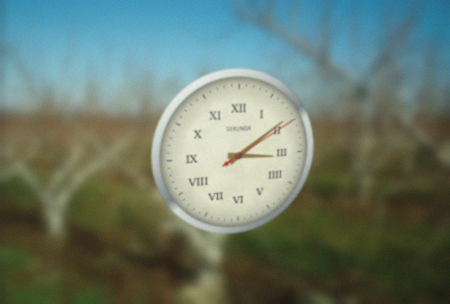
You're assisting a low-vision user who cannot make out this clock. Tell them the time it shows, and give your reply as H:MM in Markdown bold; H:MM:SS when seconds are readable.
**3:09:10**
